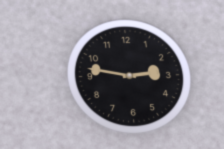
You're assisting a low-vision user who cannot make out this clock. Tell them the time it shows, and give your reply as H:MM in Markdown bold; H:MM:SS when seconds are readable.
**2:47**
